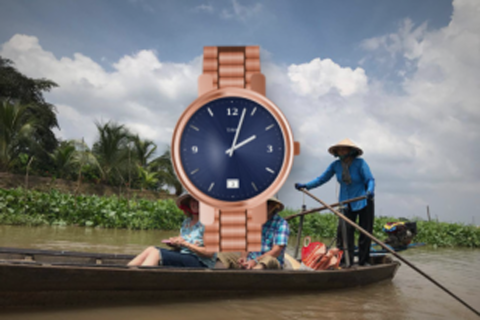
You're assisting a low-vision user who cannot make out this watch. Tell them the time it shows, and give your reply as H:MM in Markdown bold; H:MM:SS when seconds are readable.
**2:03**
